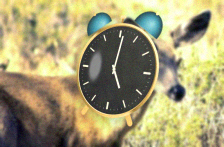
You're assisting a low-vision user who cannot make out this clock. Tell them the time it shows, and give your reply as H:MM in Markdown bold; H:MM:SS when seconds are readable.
**5:01**
